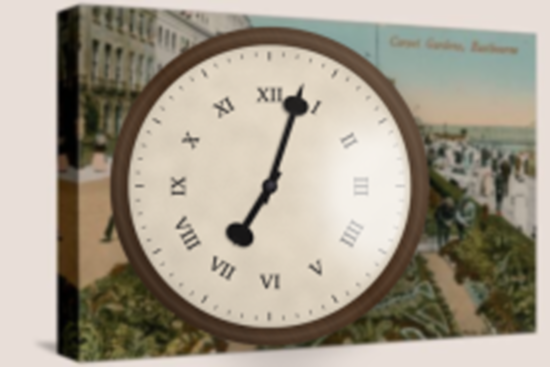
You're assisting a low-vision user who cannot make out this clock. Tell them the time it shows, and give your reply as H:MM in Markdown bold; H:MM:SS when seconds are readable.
**7:03**
